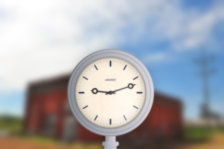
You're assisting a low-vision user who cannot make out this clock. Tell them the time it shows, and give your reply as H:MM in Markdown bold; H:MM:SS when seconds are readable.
**9:12**
